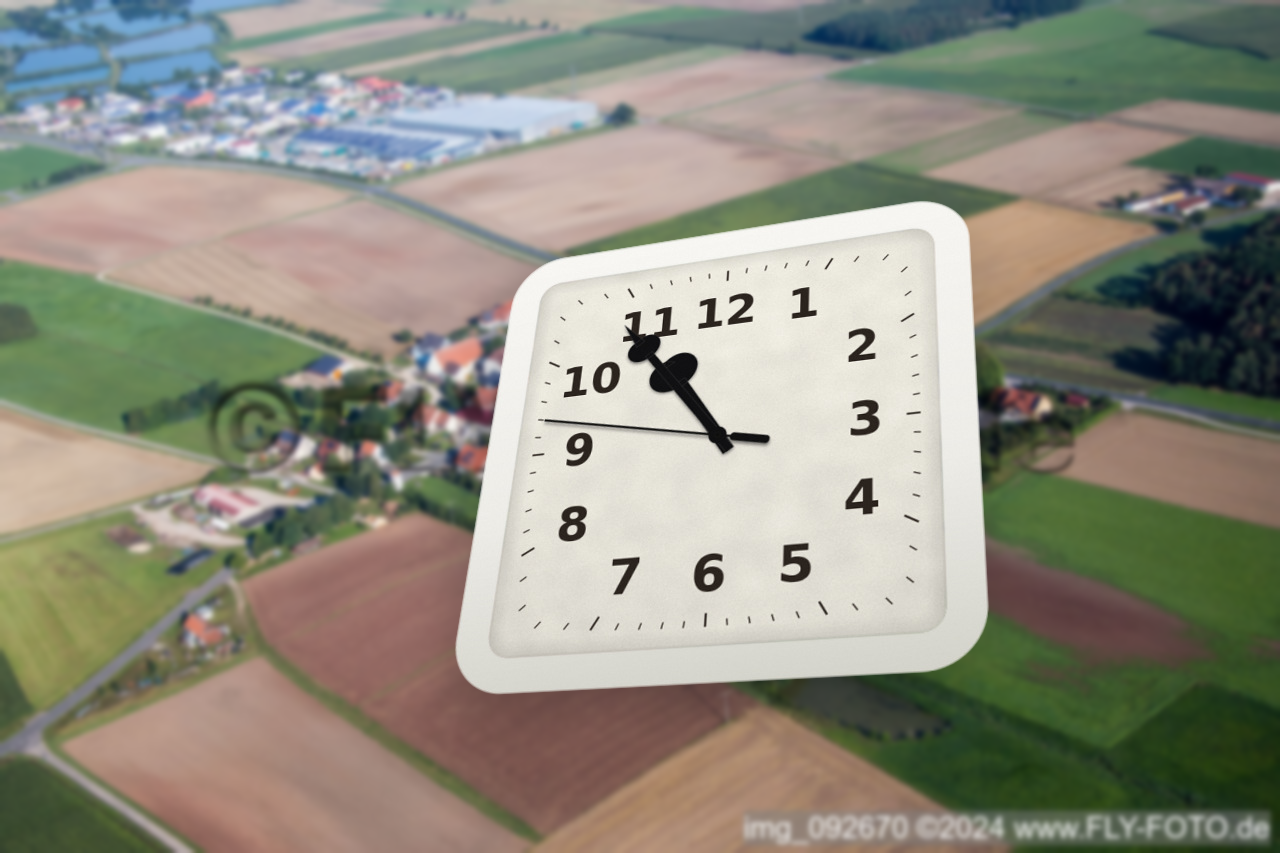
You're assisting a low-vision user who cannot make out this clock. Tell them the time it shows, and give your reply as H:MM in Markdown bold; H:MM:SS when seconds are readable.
**10:53:47**
